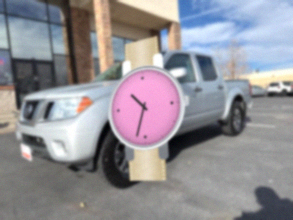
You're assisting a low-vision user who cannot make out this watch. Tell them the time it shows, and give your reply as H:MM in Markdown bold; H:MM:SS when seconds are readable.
**10:33**
